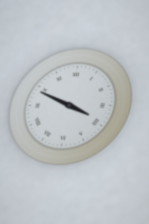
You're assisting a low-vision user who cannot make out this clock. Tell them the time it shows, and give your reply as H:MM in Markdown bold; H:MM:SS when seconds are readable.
**3:49**
